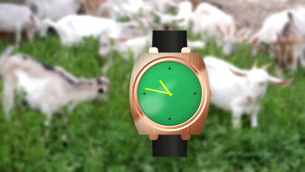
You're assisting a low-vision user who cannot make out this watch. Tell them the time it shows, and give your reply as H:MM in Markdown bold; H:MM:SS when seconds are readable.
**10:47**
